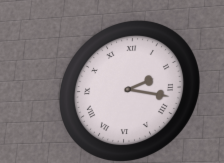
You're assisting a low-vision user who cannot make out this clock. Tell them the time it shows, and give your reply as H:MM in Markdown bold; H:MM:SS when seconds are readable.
**2:17**
